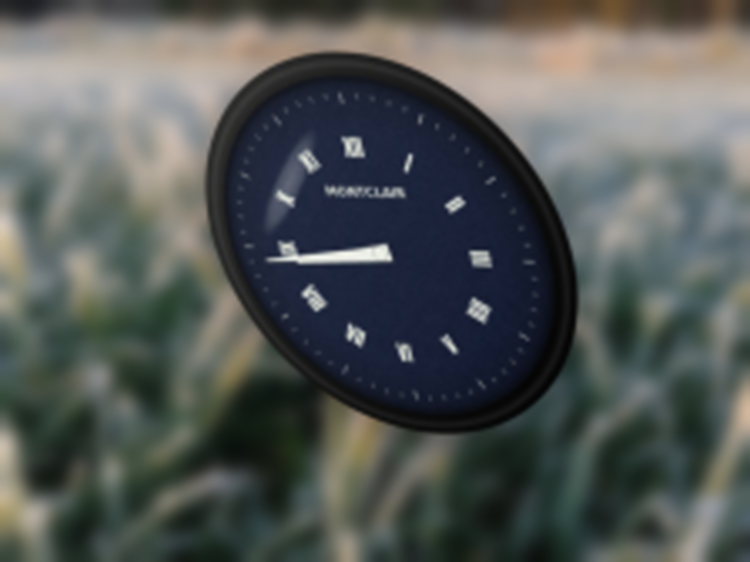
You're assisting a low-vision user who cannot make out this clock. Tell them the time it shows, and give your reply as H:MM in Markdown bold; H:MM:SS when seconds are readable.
**8:44**
